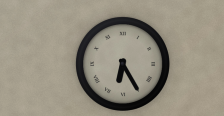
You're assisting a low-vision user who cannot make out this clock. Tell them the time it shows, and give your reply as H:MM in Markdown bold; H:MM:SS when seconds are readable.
**6:25**
